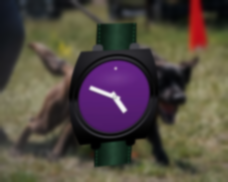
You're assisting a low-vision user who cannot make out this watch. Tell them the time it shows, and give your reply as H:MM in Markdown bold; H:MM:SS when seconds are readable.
**4:49**
